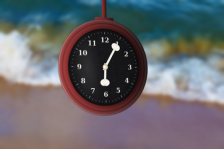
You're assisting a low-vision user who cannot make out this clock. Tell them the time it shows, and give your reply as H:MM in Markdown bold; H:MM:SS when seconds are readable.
**6:05**
